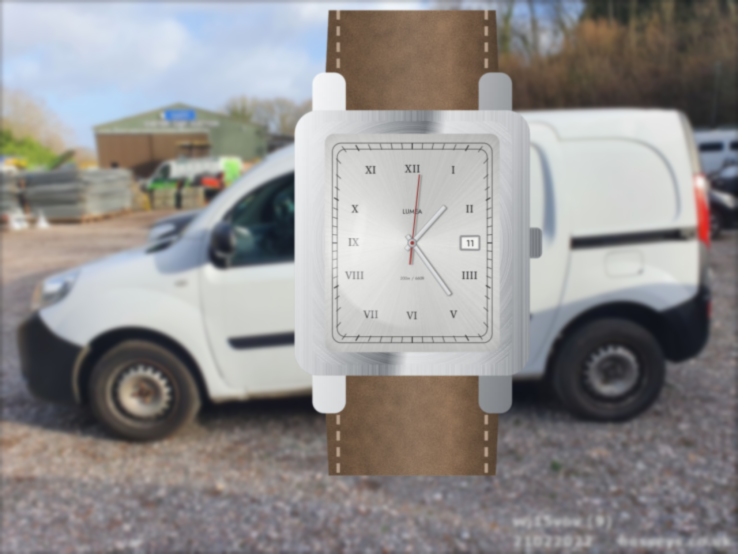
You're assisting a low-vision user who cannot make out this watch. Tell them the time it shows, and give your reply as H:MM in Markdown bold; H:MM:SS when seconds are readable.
**1:24:01**
